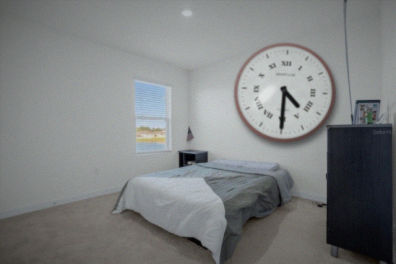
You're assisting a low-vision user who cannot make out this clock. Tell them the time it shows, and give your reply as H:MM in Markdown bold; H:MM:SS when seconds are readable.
**4:30**
